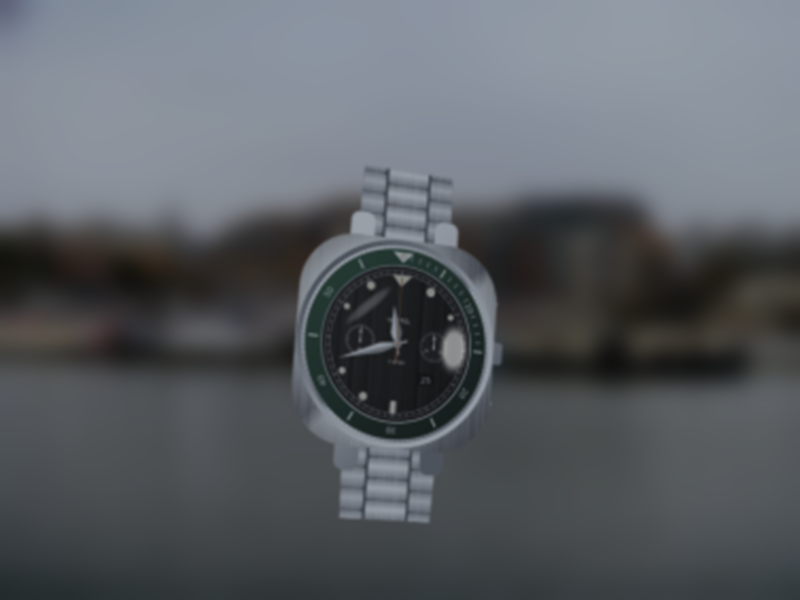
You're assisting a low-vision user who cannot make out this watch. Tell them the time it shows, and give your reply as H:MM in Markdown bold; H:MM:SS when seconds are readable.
**11:42**
